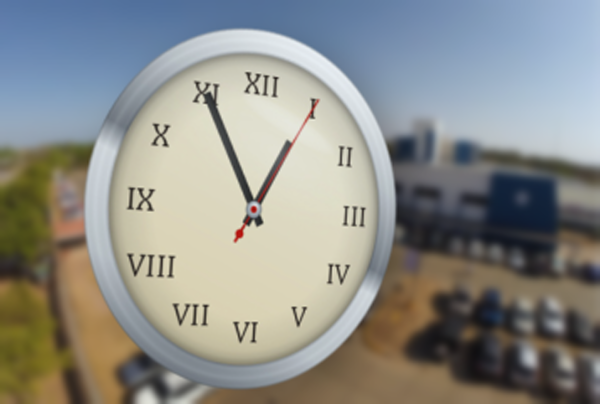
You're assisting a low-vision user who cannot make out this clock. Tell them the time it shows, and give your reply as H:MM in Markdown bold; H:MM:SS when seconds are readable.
**12:55:05**
